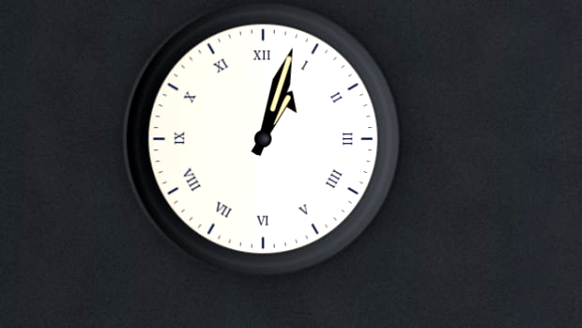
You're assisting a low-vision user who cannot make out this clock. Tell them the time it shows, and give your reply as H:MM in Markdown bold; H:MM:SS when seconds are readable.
**1:03**
